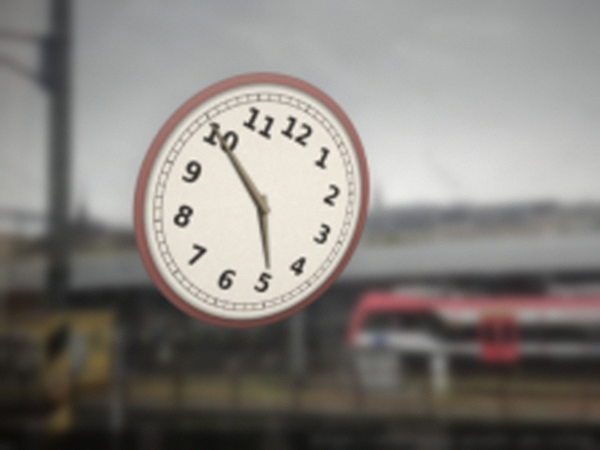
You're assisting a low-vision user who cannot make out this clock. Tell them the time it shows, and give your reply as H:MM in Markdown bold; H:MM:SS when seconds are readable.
**4:50**
